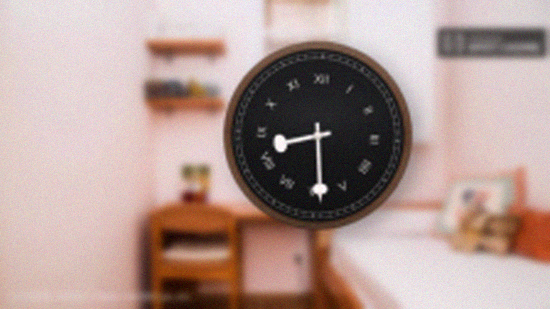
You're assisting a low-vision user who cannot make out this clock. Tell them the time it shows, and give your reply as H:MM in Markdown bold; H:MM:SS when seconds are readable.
**8:29**
